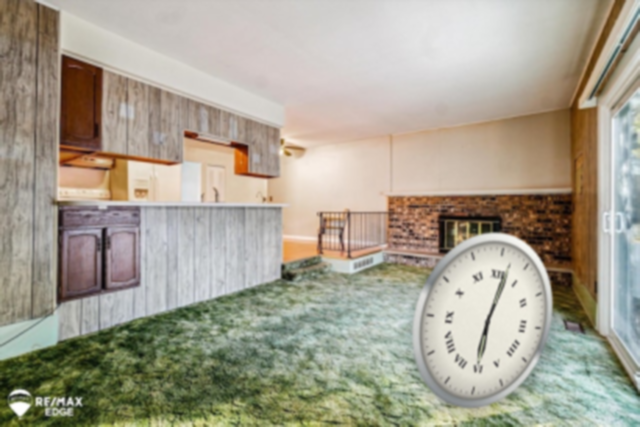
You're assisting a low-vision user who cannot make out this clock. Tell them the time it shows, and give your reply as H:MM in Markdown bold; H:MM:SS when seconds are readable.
**6:02**
